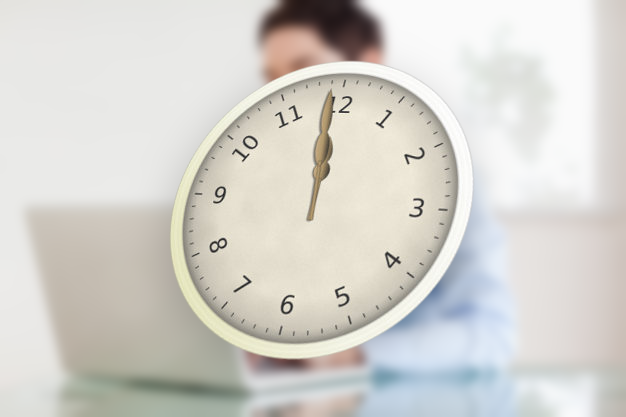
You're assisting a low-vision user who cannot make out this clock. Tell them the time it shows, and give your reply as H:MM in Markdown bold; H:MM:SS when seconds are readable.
**11:59**
